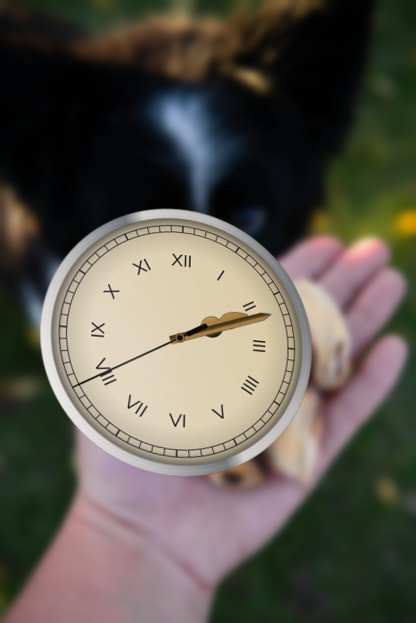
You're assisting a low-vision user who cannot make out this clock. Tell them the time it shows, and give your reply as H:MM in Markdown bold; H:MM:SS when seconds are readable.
**2:11:40**
